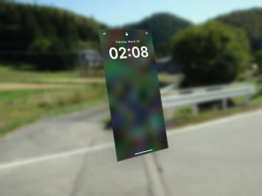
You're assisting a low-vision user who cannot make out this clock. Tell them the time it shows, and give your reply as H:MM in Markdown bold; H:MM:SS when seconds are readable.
**2:08**
